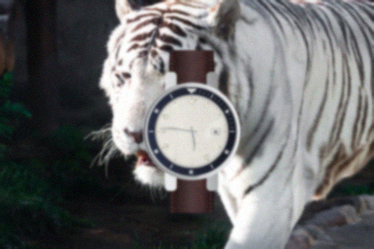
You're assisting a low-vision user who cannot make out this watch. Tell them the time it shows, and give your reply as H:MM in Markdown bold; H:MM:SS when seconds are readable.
**5:46**
